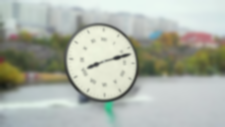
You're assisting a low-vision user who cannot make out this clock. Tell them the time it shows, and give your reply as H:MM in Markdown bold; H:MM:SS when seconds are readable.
**8:12**
